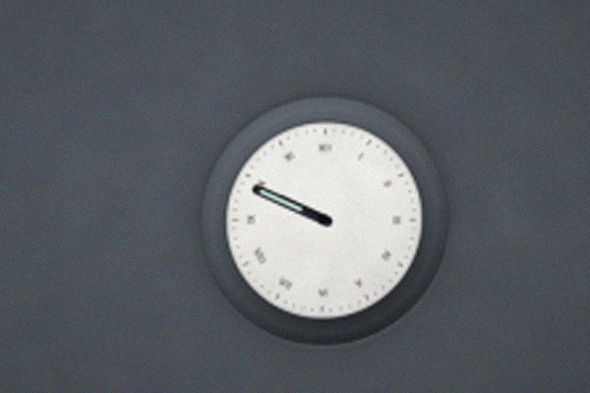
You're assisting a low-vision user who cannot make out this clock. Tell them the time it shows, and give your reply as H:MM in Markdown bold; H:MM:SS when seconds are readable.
**9:49**
